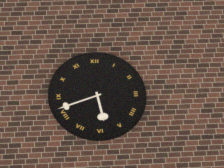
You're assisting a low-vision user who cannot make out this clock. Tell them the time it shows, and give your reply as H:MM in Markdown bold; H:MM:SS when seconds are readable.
**5:42**
